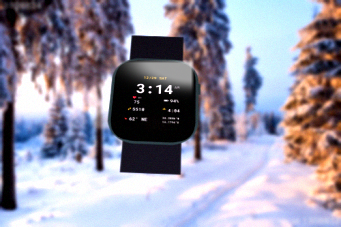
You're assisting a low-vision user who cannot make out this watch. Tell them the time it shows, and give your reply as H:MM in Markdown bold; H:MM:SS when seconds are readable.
**3:14**
